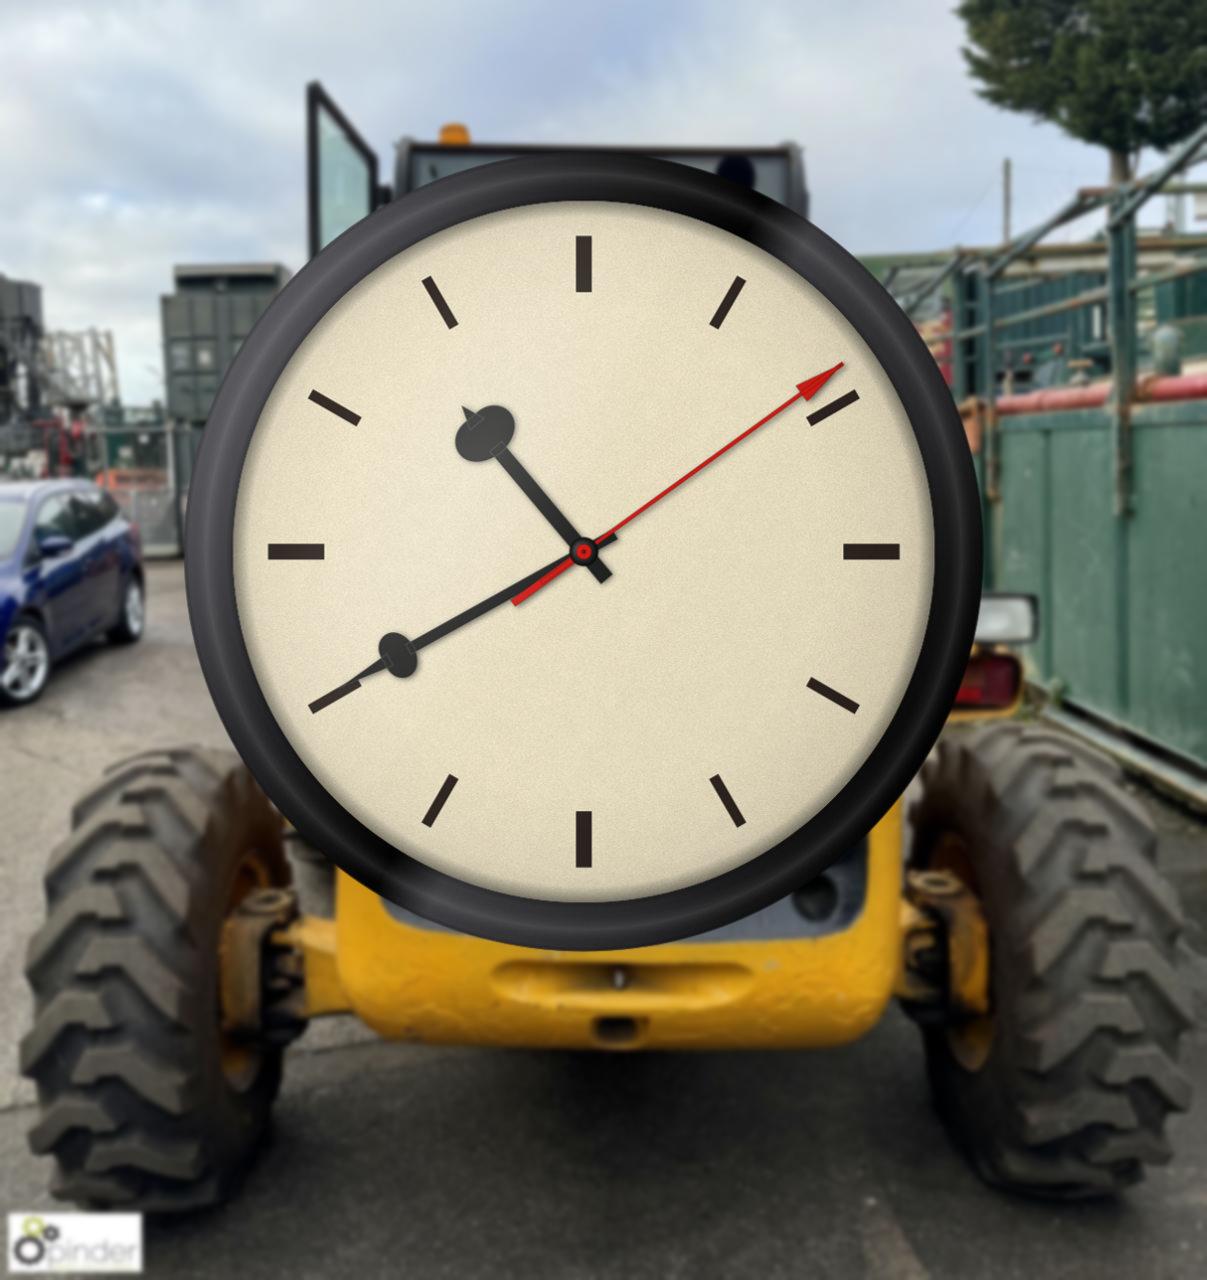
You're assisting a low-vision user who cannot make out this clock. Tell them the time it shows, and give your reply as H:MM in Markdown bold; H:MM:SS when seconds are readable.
**10:40:09**
